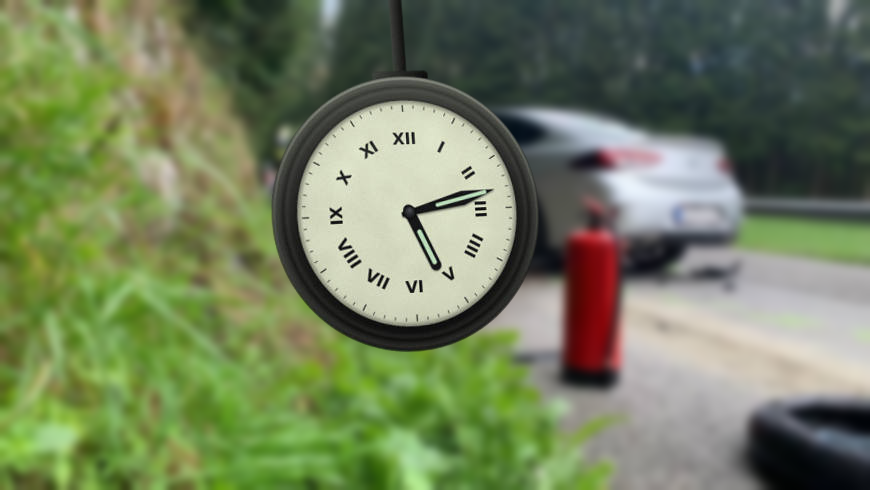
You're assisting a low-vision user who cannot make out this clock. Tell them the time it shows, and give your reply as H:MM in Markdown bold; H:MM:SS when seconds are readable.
**5:13**
